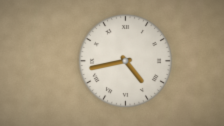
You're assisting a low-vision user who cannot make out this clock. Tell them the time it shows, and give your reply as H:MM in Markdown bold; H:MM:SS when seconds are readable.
**4:43**
